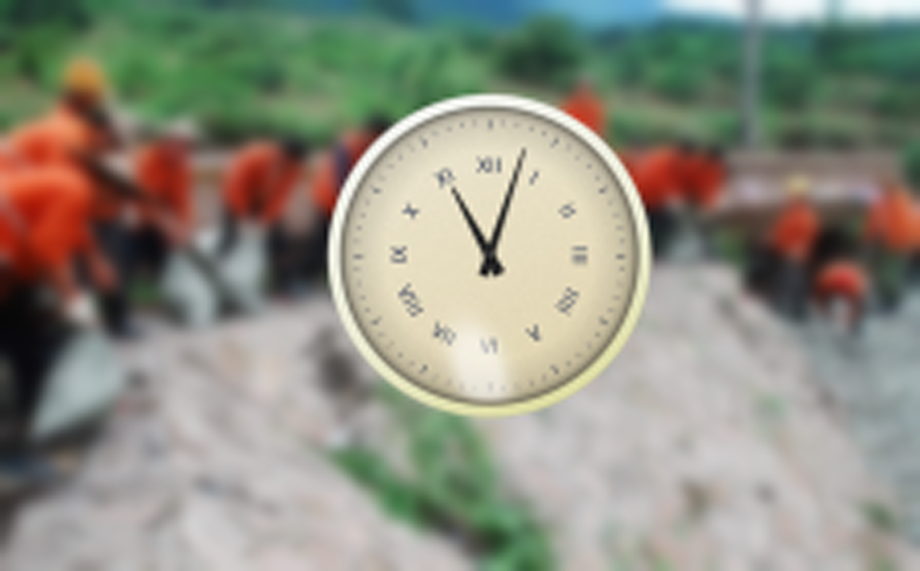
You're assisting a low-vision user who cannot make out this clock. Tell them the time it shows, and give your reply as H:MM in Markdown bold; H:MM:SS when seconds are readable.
**11:03**
